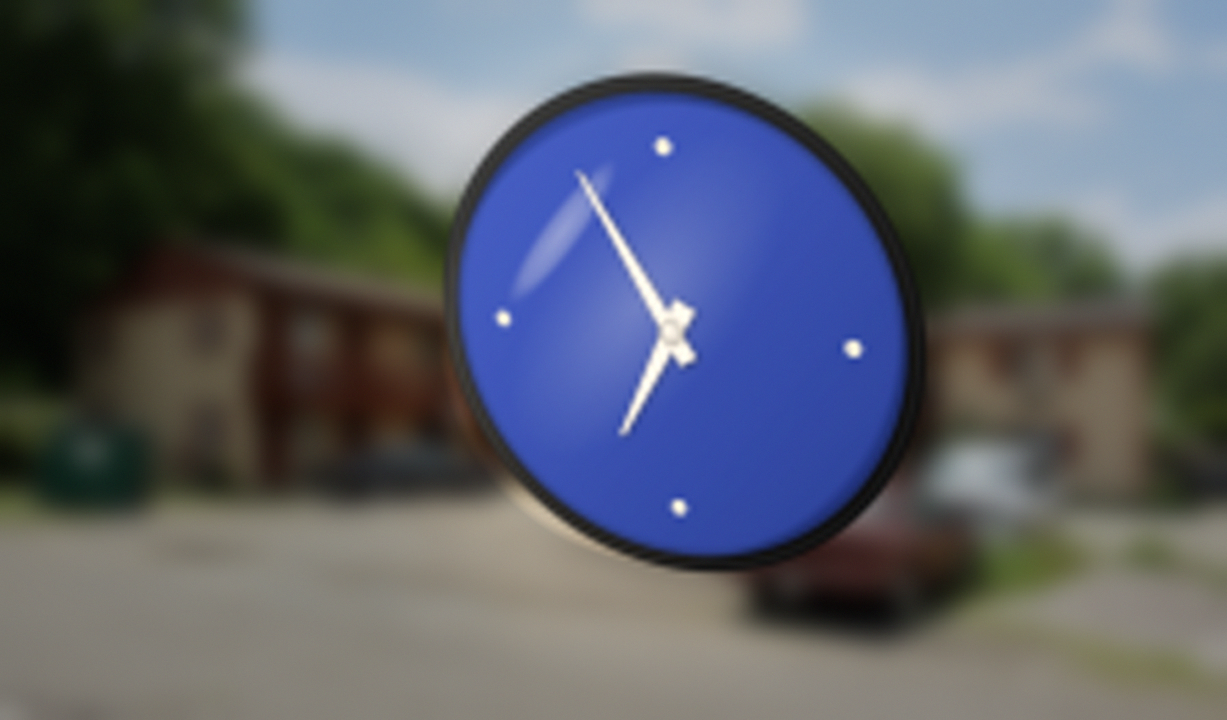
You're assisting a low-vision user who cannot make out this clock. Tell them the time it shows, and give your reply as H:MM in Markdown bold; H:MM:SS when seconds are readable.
**6:55**
